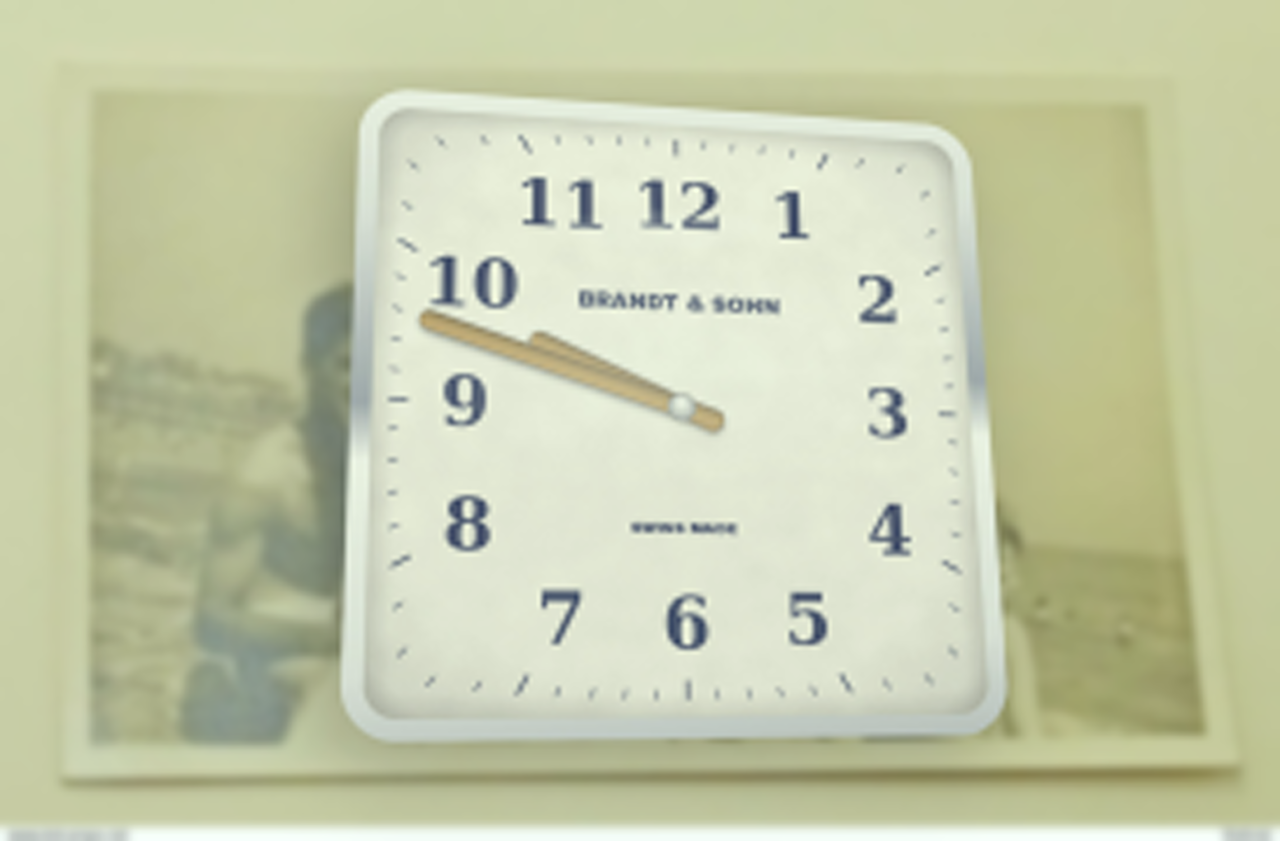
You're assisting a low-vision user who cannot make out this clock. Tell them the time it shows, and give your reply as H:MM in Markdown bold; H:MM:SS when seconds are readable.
**9:48**
